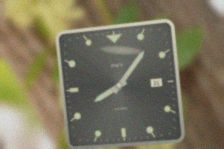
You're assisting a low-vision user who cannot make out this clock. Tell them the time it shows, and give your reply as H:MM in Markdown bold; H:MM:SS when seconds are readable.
**8:07**
